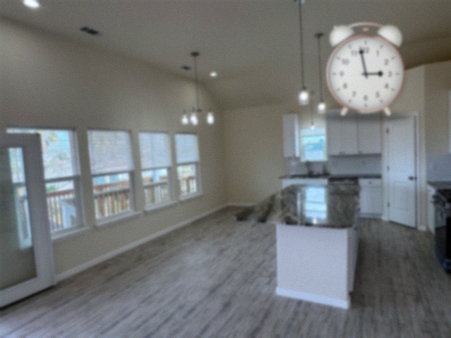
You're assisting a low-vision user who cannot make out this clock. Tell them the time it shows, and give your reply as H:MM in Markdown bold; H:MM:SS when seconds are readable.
**2:58**
